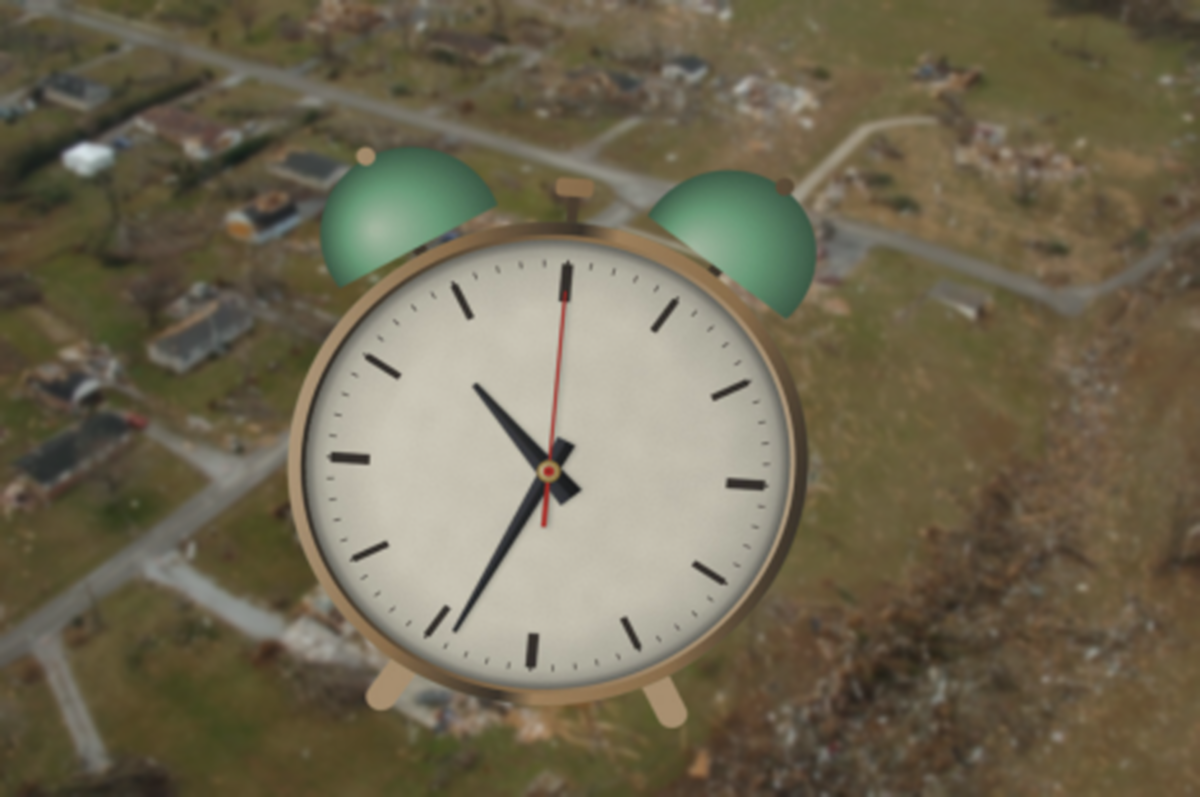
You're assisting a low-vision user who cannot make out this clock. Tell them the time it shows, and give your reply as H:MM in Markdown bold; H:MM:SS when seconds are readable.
**10:34:00**
